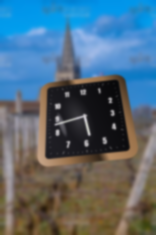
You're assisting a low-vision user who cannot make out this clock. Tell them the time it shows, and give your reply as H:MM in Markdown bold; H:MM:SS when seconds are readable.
**5:43**
